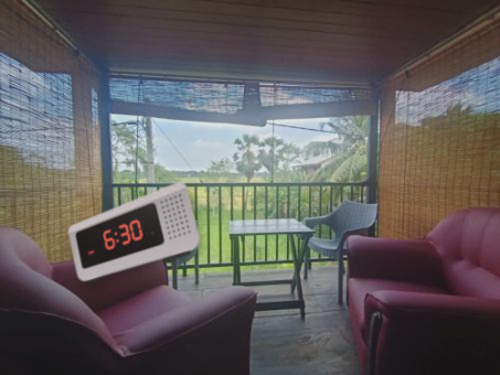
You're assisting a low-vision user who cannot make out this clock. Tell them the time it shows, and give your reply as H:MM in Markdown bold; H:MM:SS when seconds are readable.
**6:30**
